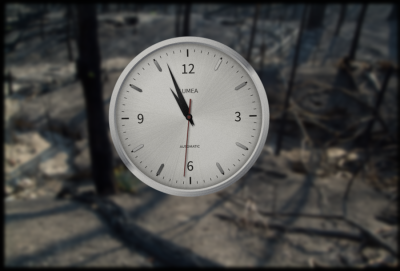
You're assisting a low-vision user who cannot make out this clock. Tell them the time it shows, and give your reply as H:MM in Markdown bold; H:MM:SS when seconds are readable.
**10:56:31**
